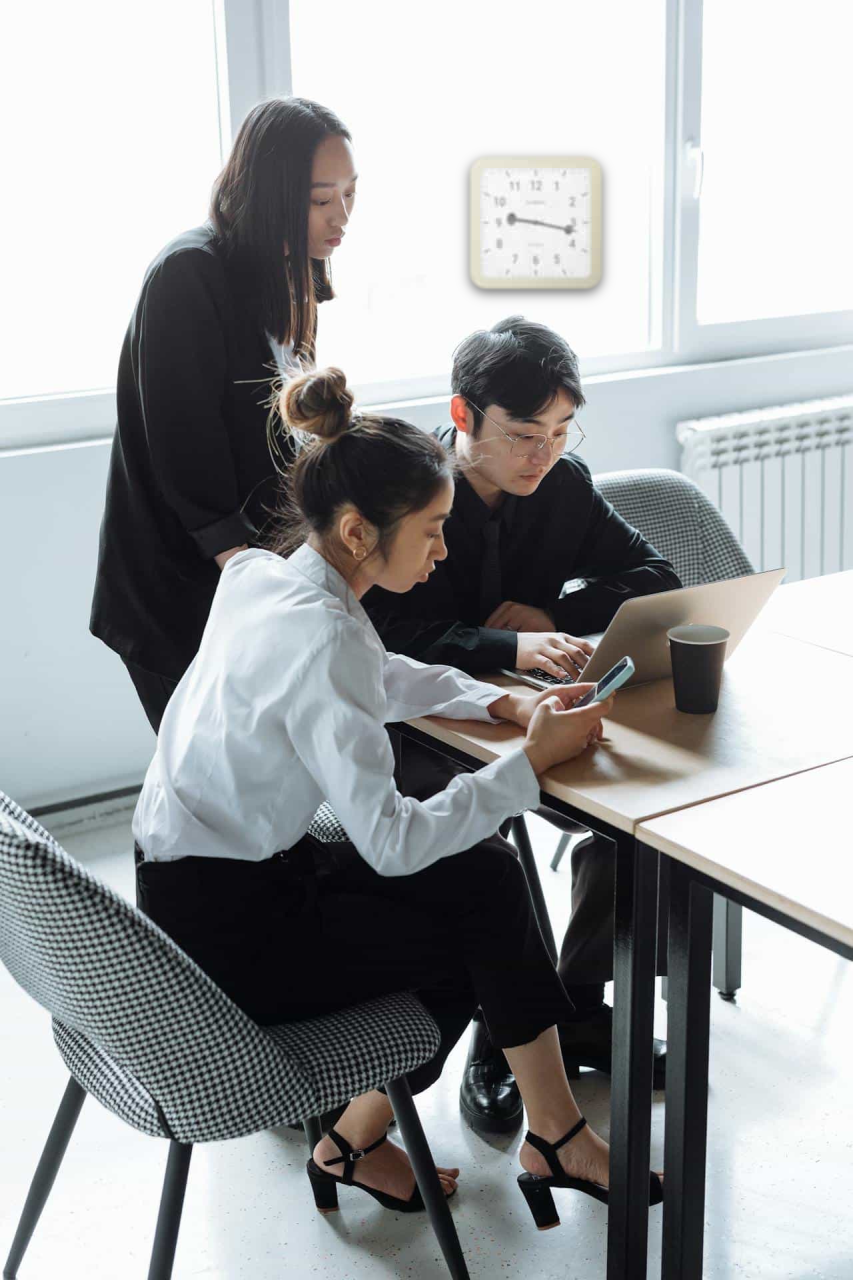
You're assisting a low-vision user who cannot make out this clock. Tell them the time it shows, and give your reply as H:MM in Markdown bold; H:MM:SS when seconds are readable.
**9:17**
